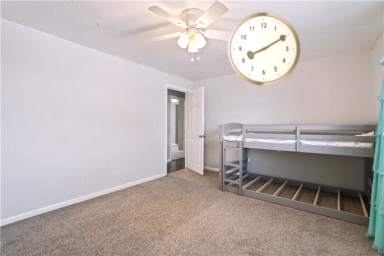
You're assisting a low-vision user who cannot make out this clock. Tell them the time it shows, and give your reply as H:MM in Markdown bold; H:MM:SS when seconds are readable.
**8:10**
